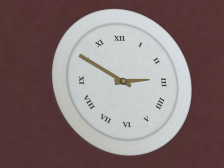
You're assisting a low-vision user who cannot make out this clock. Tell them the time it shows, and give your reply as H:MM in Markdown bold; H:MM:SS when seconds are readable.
**2:50**
